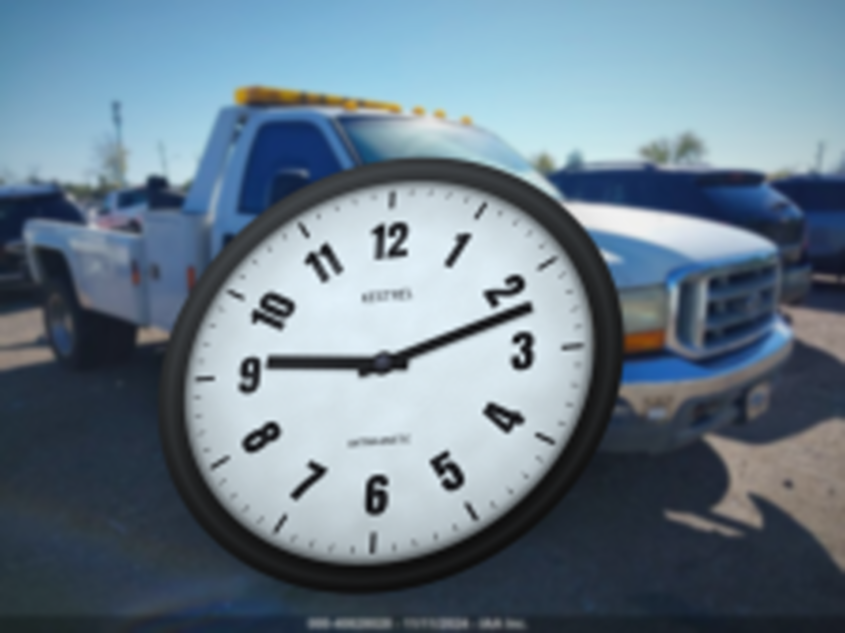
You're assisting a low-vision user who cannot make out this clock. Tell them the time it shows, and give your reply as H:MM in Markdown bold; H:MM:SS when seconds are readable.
**9:12**
